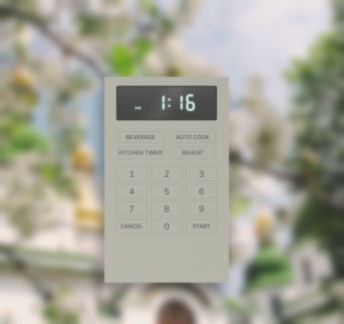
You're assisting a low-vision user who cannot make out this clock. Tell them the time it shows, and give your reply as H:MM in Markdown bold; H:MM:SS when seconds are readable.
**1:16**
